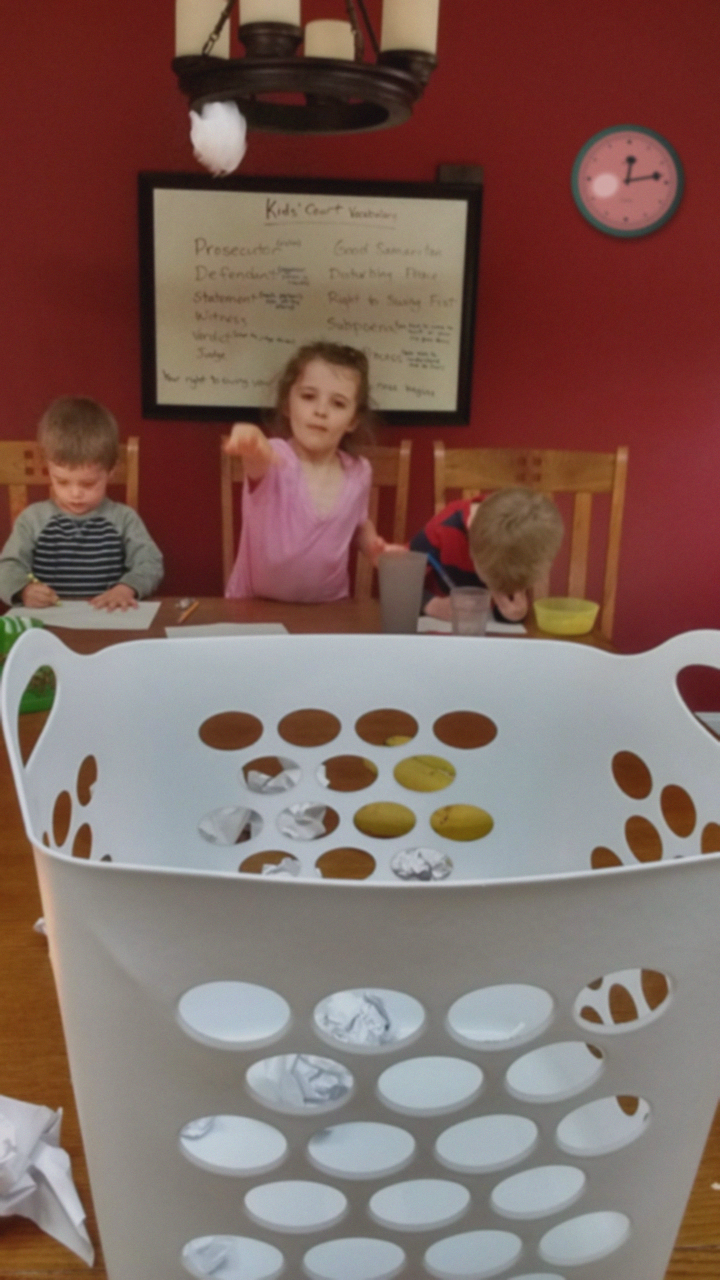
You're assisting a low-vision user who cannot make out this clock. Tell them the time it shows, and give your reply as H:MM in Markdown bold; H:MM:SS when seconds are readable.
**12:13**
